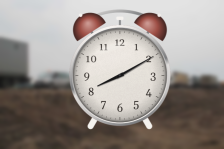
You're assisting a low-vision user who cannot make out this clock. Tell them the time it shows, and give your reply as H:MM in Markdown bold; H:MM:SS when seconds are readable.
**8:10**
